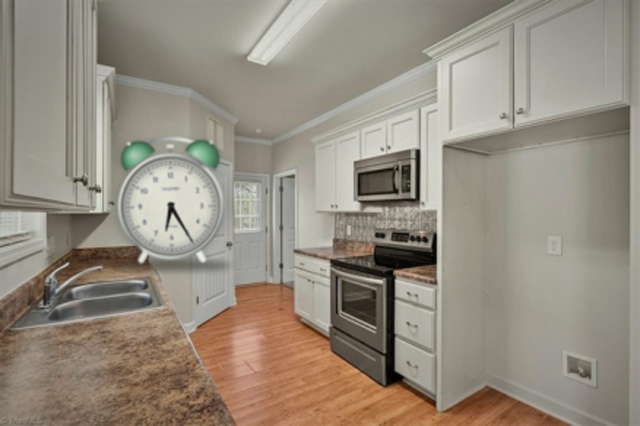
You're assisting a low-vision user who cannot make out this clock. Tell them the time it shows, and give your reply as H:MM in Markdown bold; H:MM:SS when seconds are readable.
**6:25**
